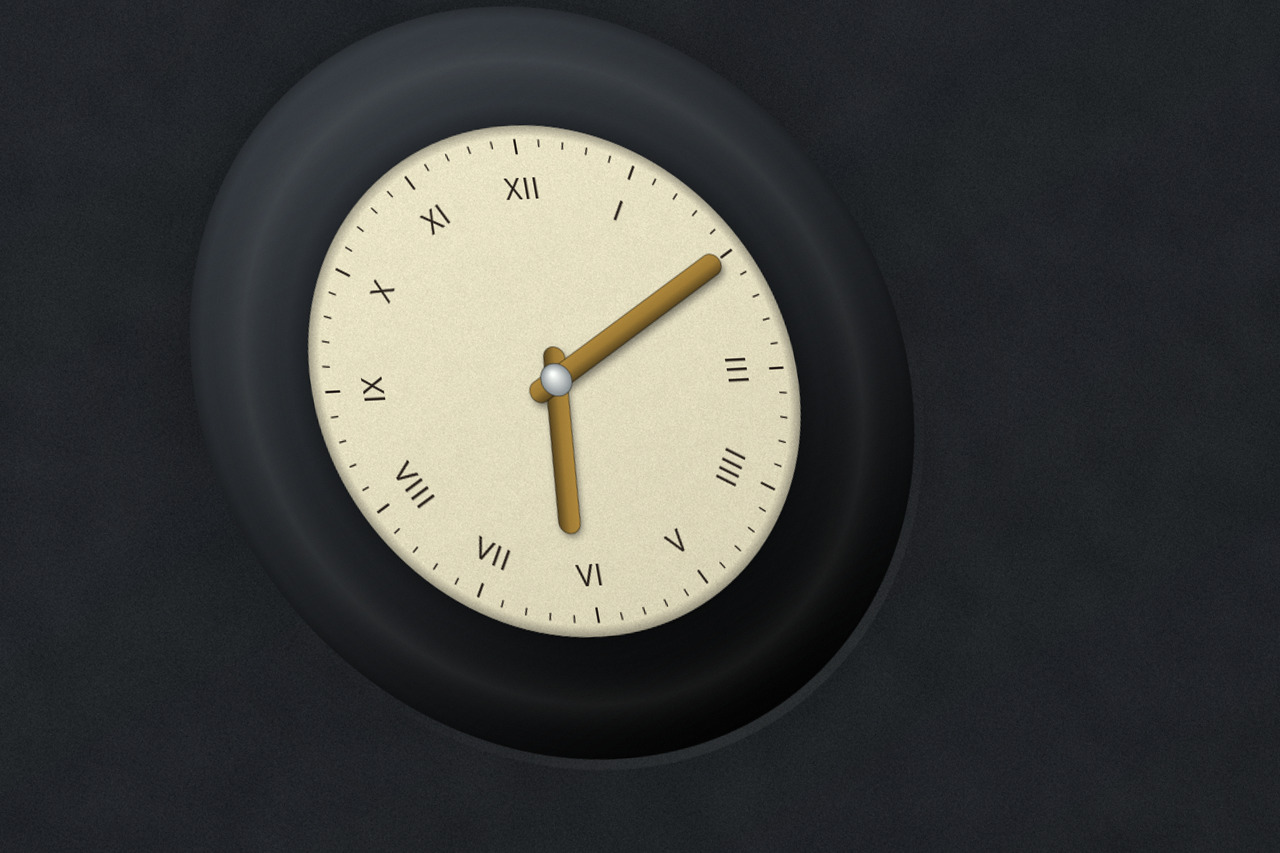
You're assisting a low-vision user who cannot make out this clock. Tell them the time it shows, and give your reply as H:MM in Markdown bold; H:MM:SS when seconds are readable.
**6:10**
